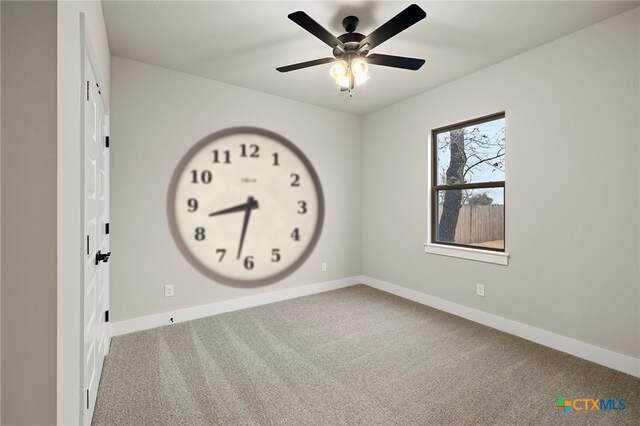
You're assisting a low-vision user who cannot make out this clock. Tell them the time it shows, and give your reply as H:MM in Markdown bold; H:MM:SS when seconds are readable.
**8:32**
